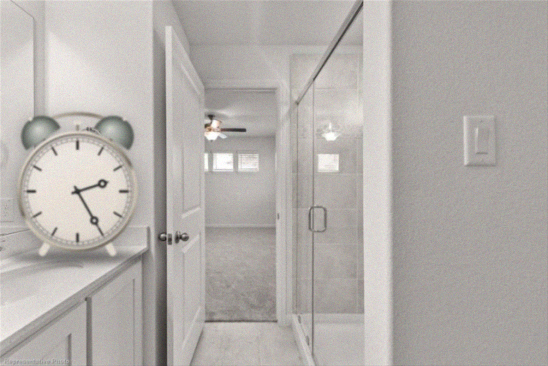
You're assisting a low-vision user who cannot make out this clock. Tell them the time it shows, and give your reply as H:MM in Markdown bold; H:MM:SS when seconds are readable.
**2:25**
